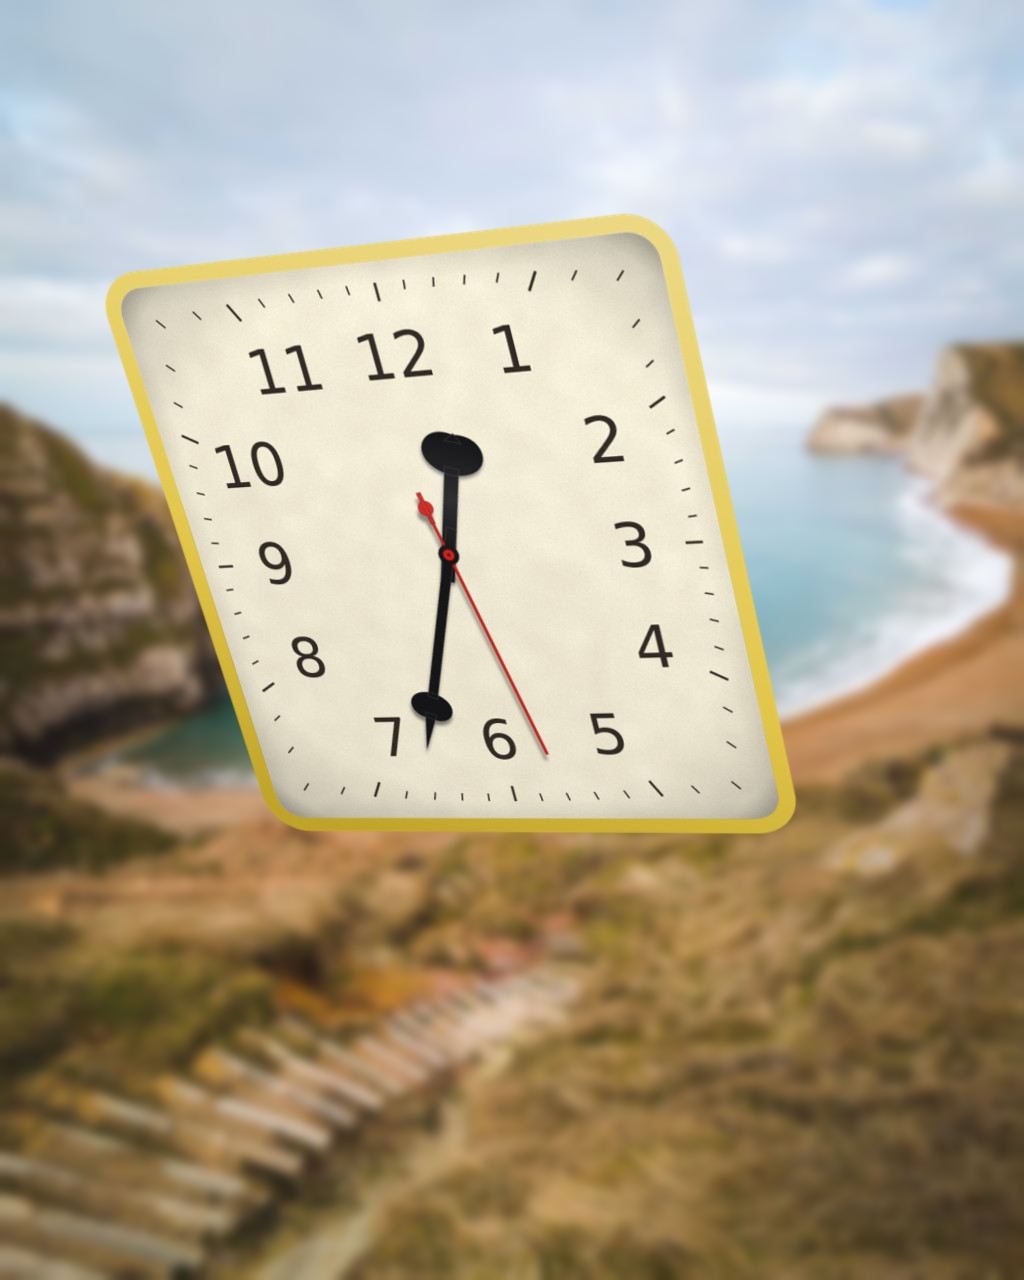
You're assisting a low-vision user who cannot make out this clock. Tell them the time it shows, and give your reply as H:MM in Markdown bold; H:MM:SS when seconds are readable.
**12:33:28**
